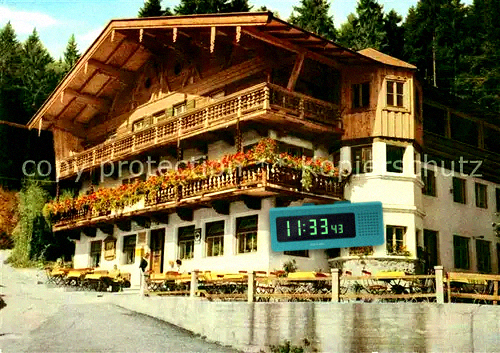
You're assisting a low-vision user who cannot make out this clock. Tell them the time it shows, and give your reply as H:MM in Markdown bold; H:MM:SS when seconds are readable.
**11:33**
